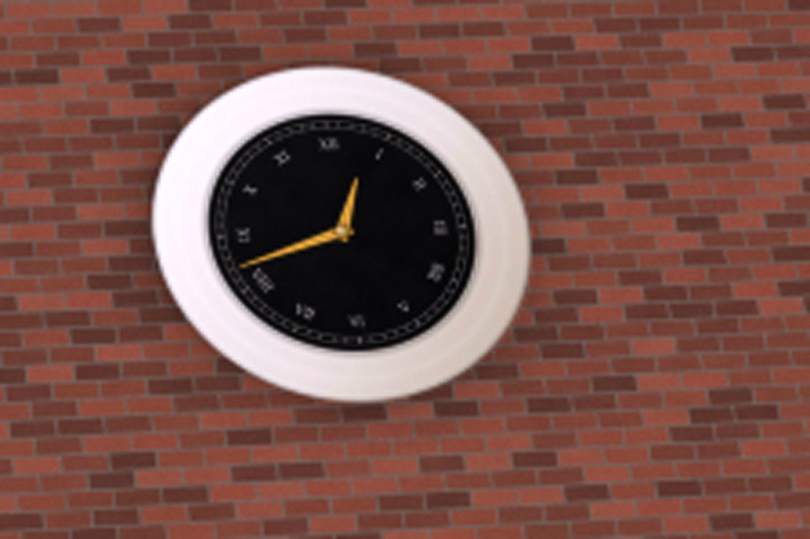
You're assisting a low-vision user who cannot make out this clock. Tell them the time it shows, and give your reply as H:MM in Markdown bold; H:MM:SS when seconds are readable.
**12:42**
